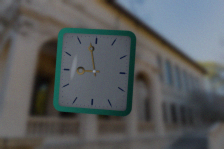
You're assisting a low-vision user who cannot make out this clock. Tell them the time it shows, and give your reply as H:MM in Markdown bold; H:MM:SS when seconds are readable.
**8:58**
